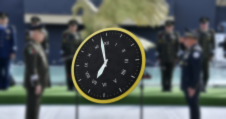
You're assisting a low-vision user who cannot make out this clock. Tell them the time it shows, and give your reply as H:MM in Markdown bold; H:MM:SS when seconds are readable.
**6:58**
